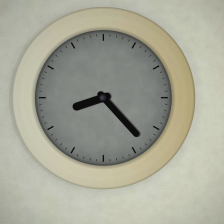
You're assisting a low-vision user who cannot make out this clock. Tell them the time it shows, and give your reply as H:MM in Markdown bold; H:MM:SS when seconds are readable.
**8:23**
